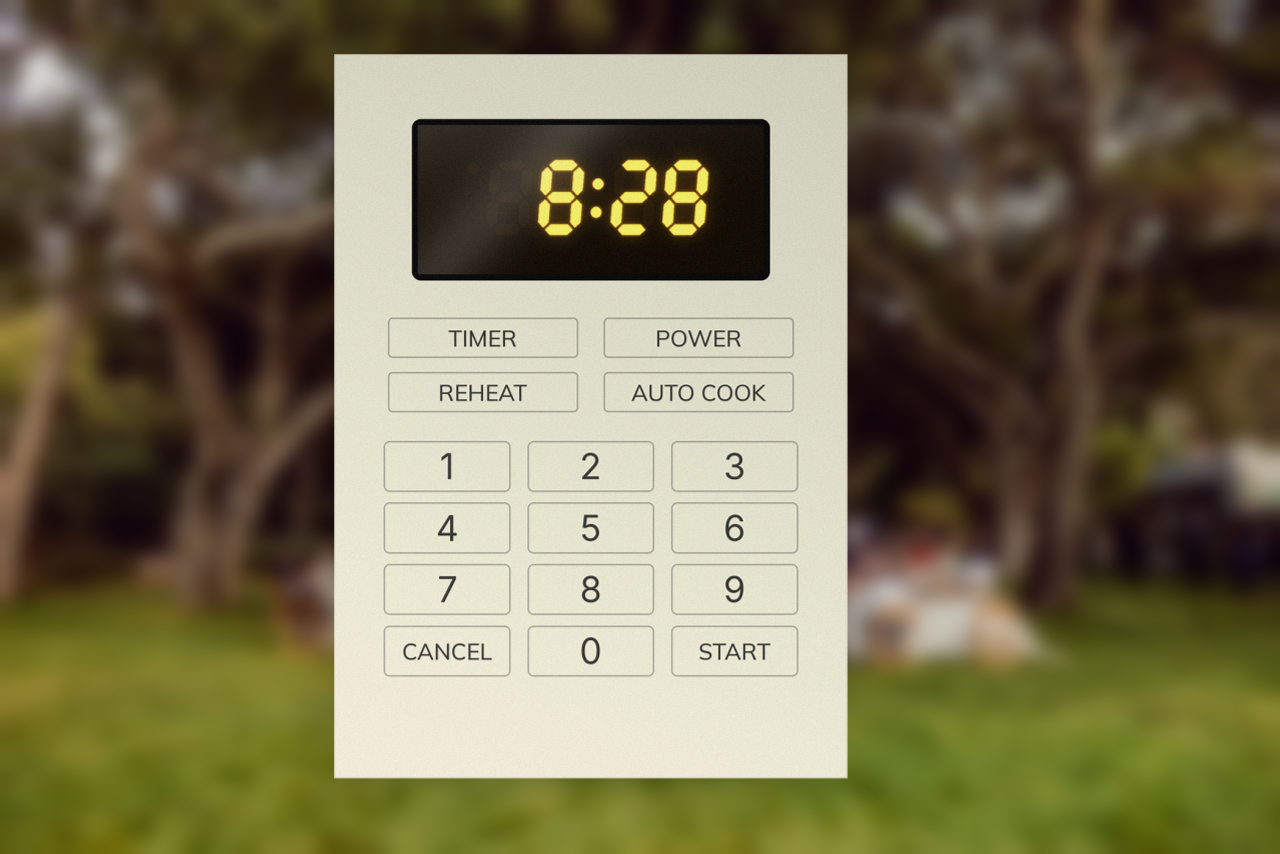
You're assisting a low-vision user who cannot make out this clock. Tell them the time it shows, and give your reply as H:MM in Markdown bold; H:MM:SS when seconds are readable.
**8:28**
